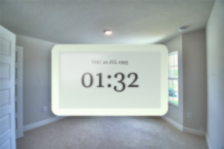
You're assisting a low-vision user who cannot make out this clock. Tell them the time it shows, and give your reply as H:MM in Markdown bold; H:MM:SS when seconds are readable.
**1:32**
